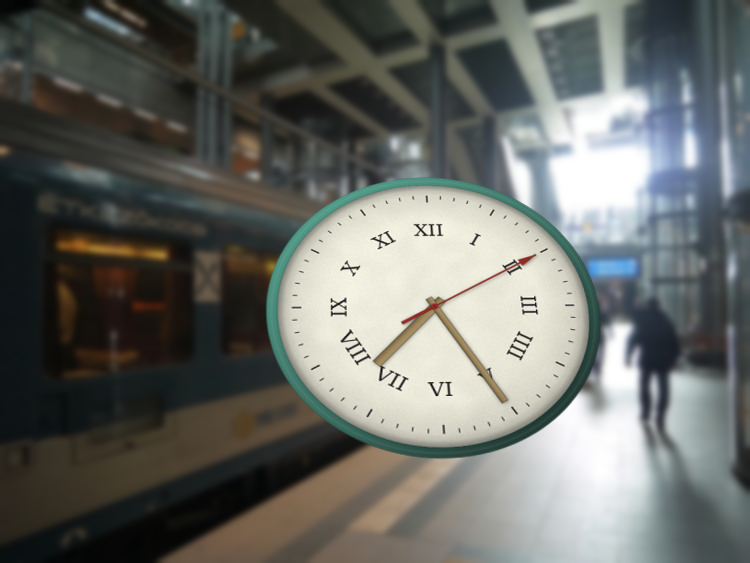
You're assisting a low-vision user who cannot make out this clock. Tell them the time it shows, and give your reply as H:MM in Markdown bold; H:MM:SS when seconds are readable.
**7:25:10**
